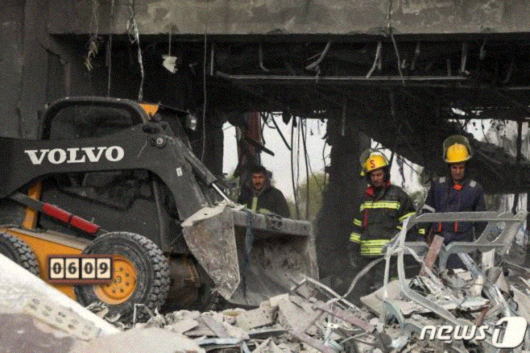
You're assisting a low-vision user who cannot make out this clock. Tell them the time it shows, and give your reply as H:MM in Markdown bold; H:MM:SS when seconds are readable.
**6:09**
